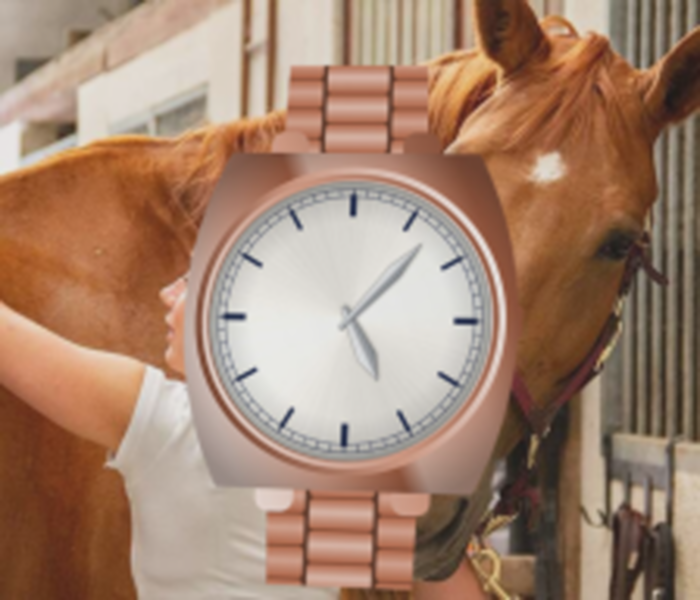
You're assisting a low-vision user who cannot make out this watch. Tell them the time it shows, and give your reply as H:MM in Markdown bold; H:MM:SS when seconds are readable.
**5:07**
